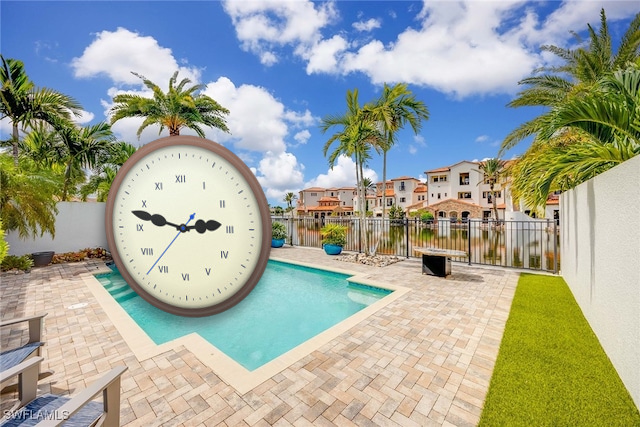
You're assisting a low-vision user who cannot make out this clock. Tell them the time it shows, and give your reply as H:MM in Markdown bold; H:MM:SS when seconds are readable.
**2:47:37**
